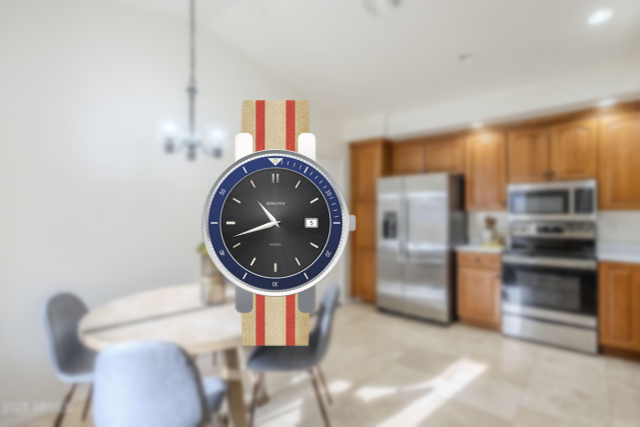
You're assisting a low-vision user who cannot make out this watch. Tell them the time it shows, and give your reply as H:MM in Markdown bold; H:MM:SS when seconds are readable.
**10:42**
